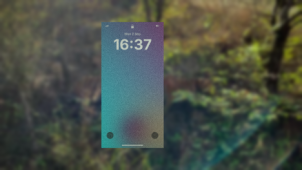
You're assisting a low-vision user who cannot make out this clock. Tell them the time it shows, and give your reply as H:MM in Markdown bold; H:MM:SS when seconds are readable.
**16:37**
